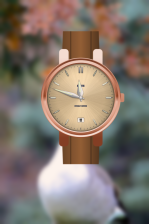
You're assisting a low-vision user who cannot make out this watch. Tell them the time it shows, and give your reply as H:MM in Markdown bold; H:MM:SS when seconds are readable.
**11:48**
